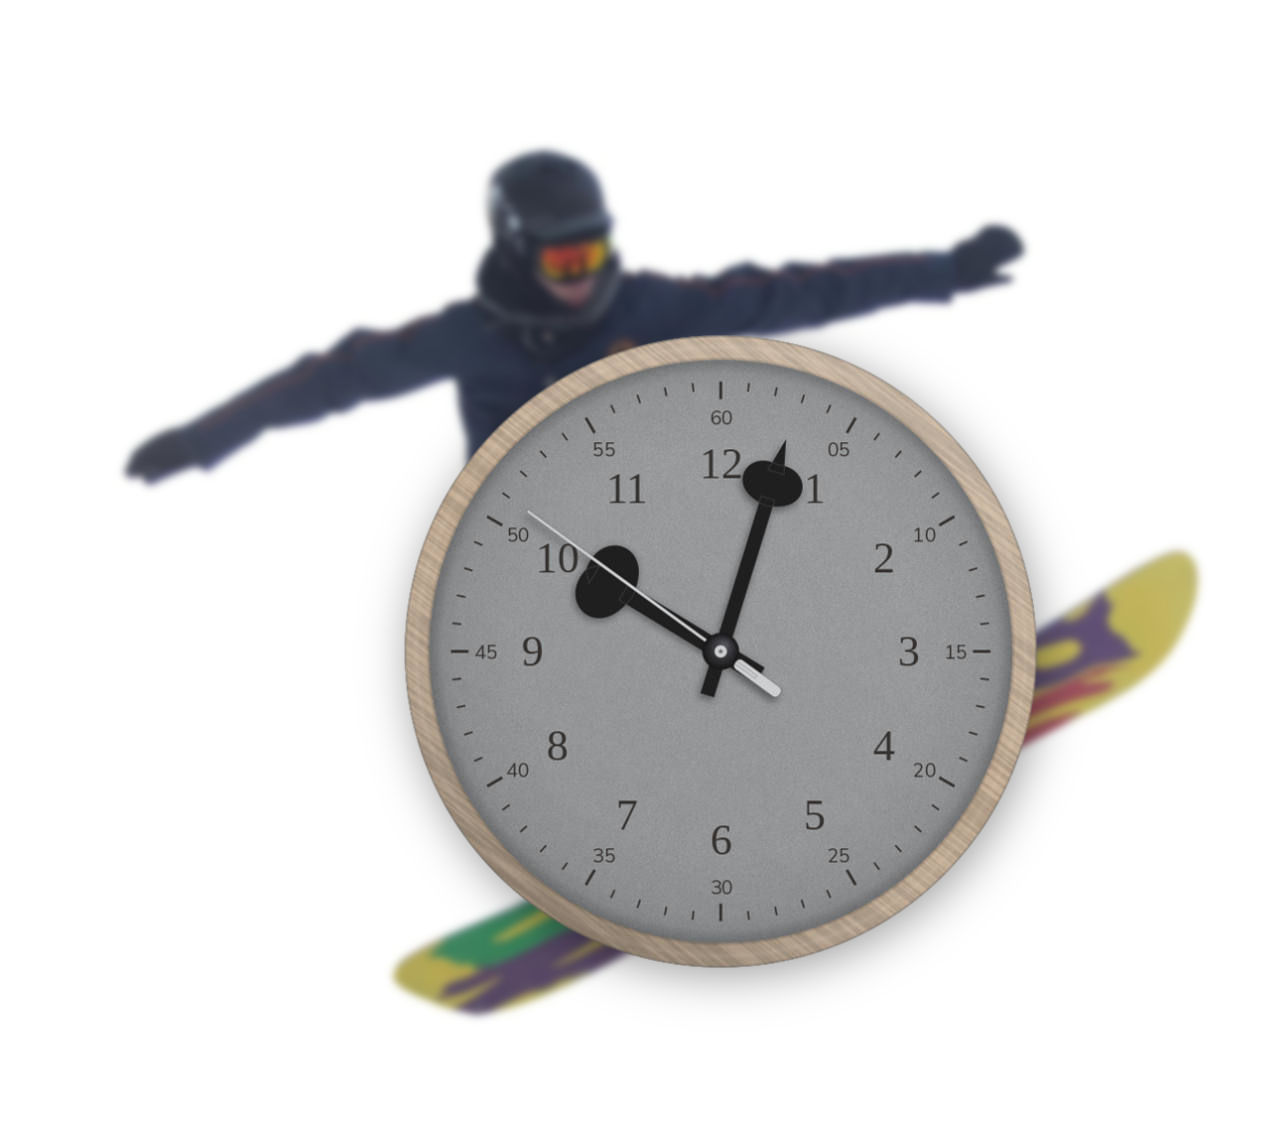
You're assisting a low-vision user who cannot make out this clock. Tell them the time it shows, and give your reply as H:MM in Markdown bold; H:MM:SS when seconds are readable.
**10:02:51**
